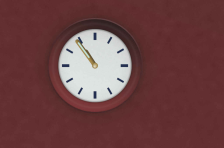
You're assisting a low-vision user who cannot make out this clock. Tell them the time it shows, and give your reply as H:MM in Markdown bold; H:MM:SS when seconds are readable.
**10:54**
